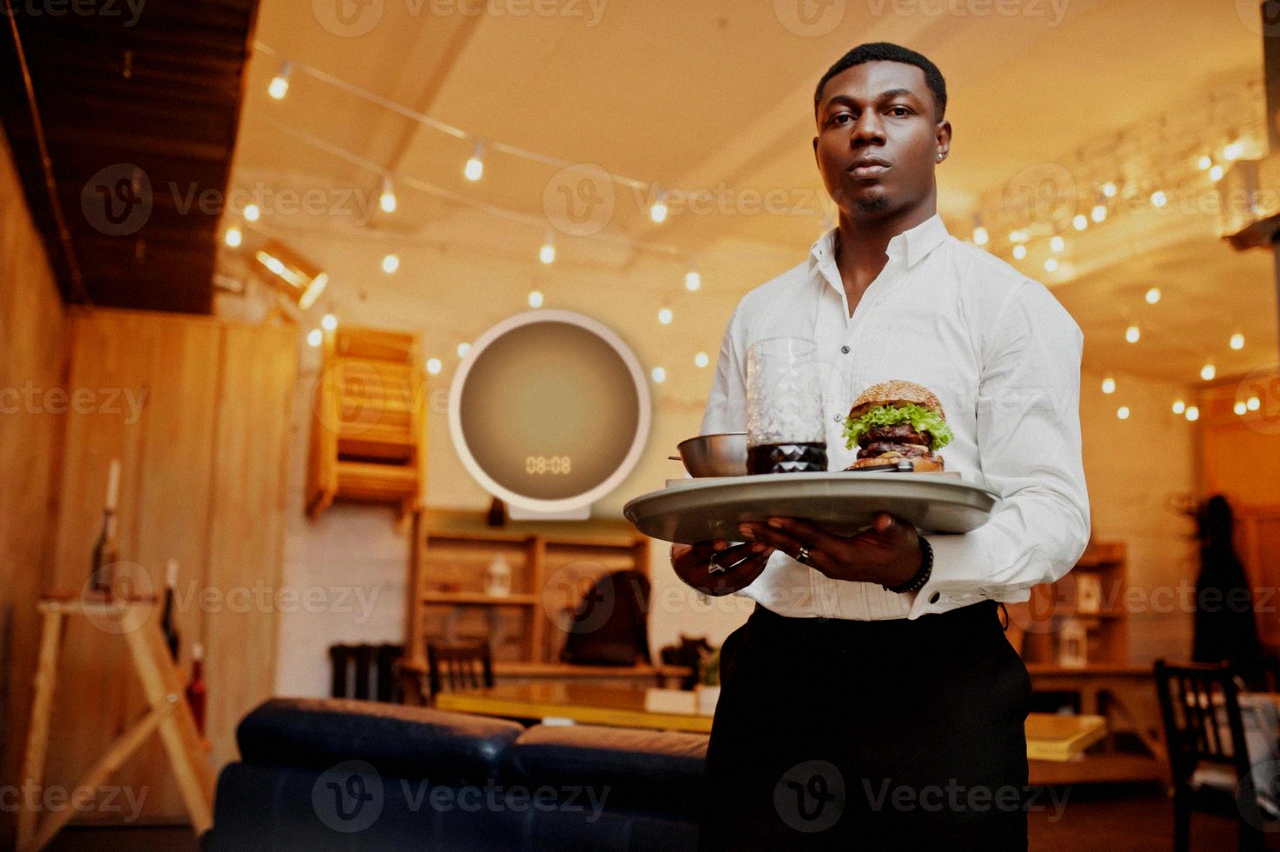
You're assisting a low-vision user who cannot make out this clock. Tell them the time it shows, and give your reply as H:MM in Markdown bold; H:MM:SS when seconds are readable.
**8:08**
